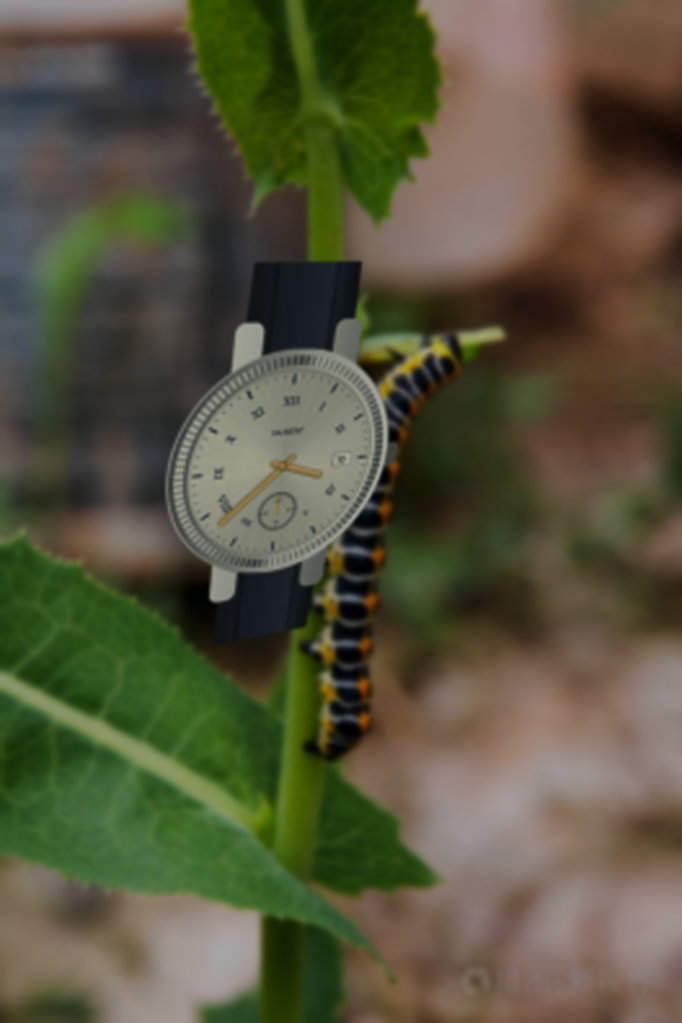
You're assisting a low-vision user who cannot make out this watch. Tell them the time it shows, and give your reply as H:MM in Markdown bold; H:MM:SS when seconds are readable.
**3:38**
